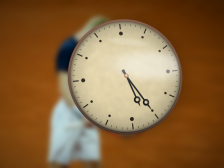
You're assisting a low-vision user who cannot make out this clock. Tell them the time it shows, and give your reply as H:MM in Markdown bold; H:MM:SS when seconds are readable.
**5:25**
